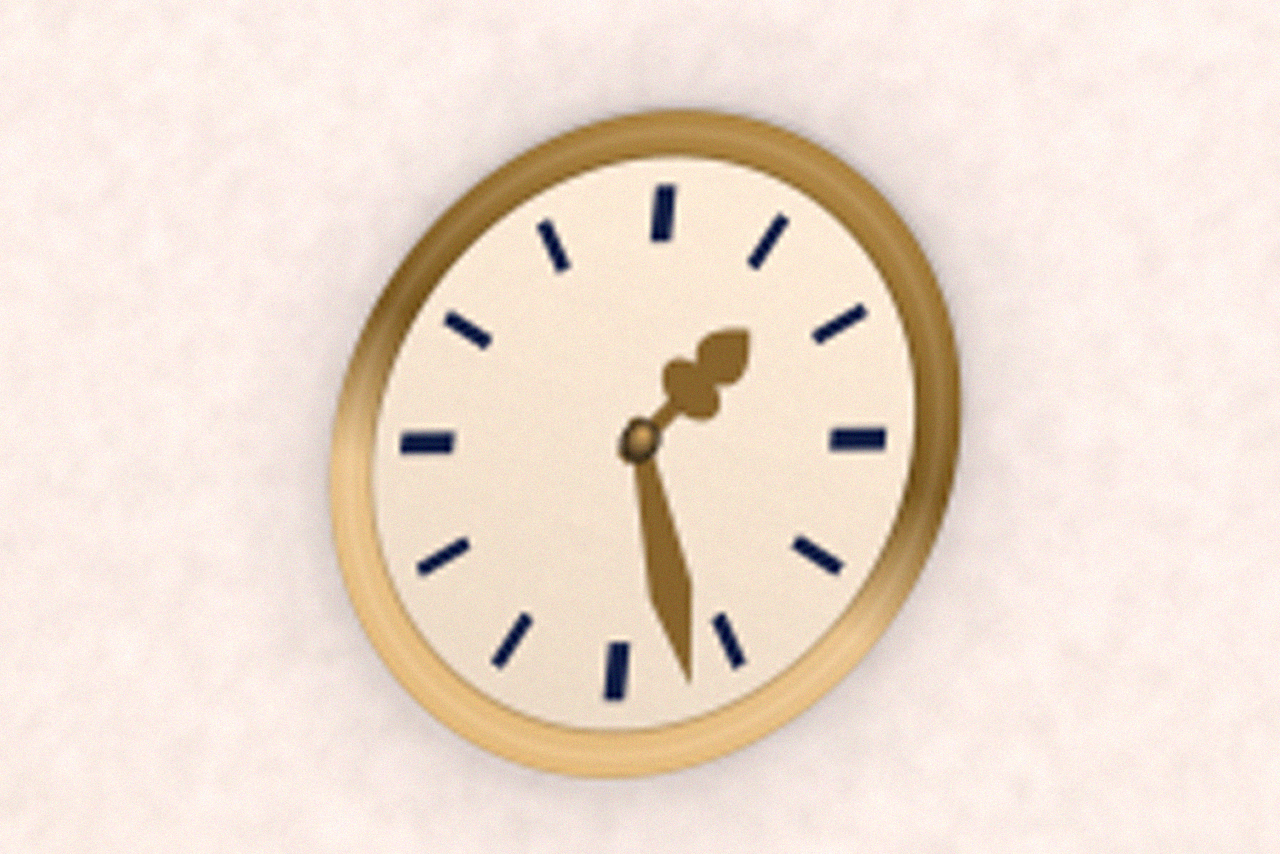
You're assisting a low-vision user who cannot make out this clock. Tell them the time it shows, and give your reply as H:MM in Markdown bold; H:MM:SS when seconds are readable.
**1:27**
